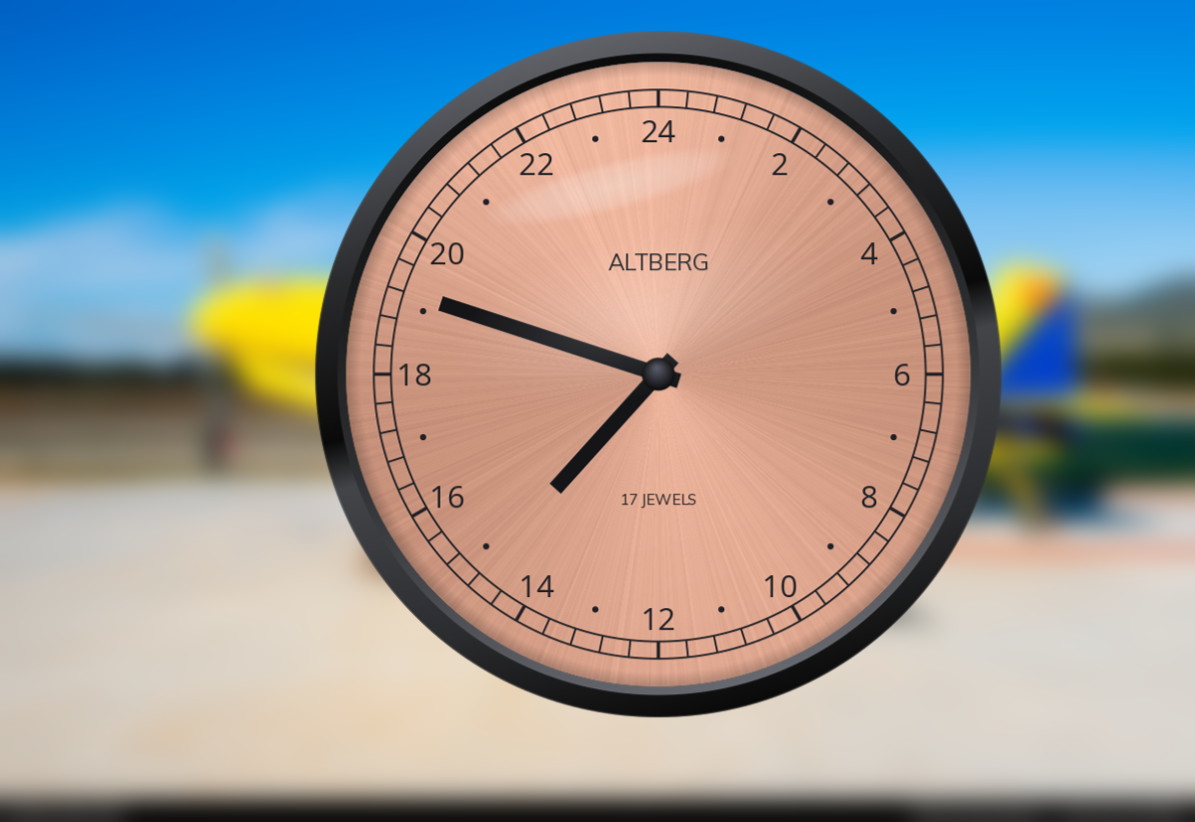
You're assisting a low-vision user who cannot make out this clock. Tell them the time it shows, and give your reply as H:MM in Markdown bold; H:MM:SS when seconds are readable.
**14:48**
